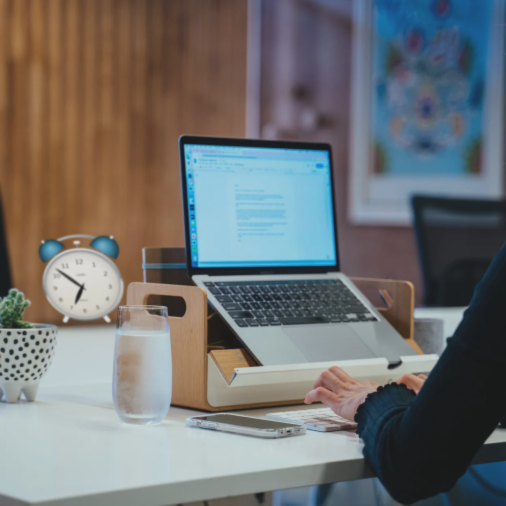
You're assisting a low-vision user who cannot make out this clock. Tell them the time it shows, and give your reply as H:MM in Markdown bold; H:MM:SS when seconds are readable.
**6:52**
